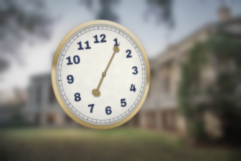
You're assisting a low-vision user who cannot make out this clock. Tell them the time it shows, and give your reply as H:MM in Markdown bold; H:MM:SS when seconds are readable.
**7:06**
